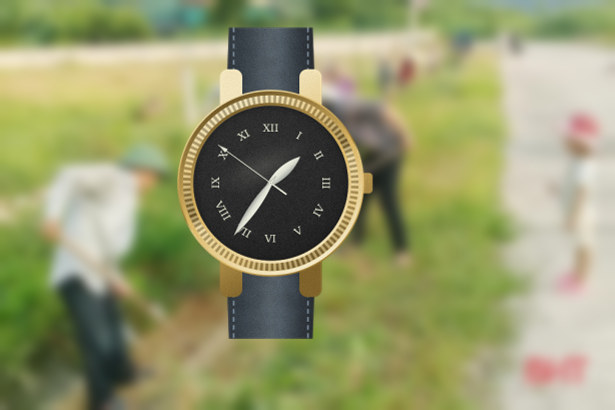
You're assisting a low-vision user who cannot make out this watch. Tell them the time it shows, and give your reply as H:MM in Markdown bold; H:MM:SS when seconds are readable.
**1:35:51**
